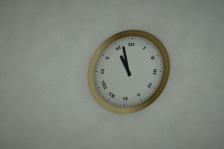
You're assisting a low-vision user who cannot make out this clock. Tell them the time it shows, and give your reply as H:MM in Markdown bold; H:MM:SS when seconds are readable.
**10:57**
